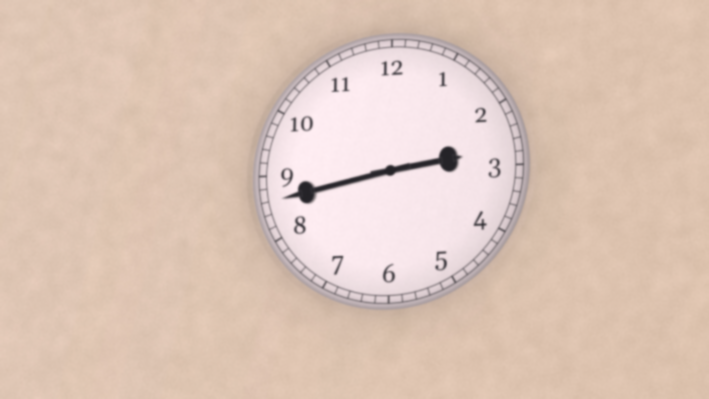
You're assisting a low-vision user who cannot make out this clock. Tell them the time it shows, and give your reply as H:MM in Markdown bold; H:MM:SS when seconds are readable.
**2:43**
